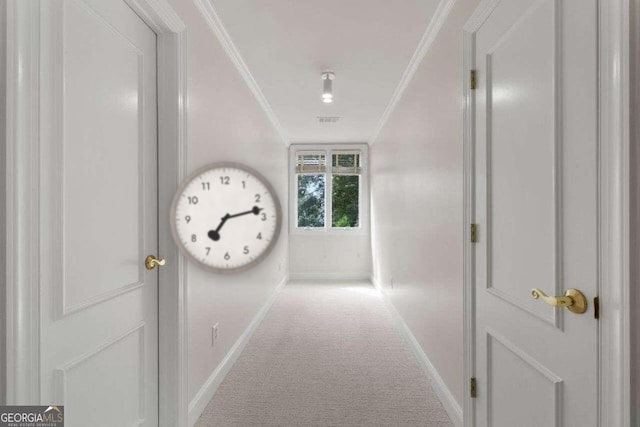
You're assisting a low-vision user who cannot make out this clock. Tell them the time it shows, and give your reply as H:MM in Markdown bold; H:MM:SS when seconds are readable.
**7:13**
